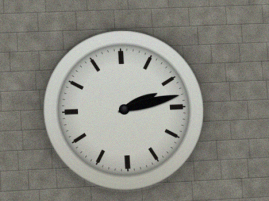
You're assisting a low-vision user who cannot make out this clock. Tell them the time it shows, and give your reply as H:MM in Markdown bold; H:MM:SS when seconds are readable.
**2:13**
